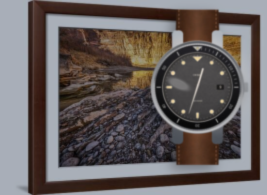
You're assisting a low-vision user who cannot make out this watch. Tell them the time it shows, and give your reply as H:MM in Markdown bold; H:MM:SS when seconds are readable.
**12:33**
